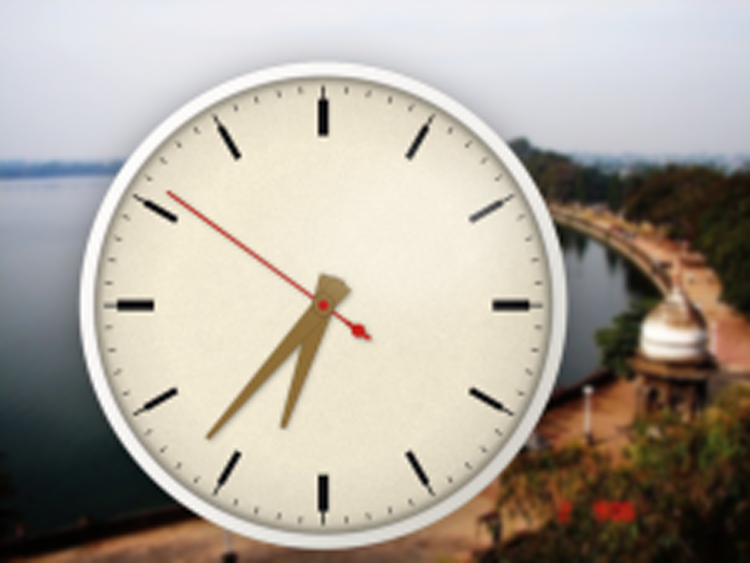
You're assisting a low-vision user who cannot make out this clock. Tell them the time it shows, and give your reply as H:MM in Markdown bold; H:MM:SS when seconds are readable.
**6:36:51**
